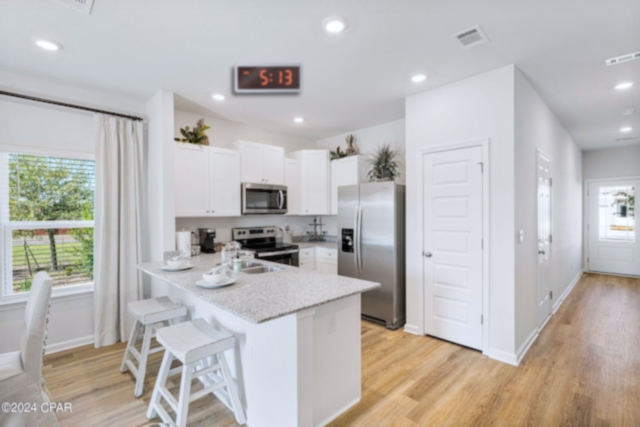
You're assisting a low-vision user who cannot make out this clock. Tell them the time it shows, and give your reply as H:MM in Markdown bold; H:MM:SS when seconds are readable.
**5:13**
